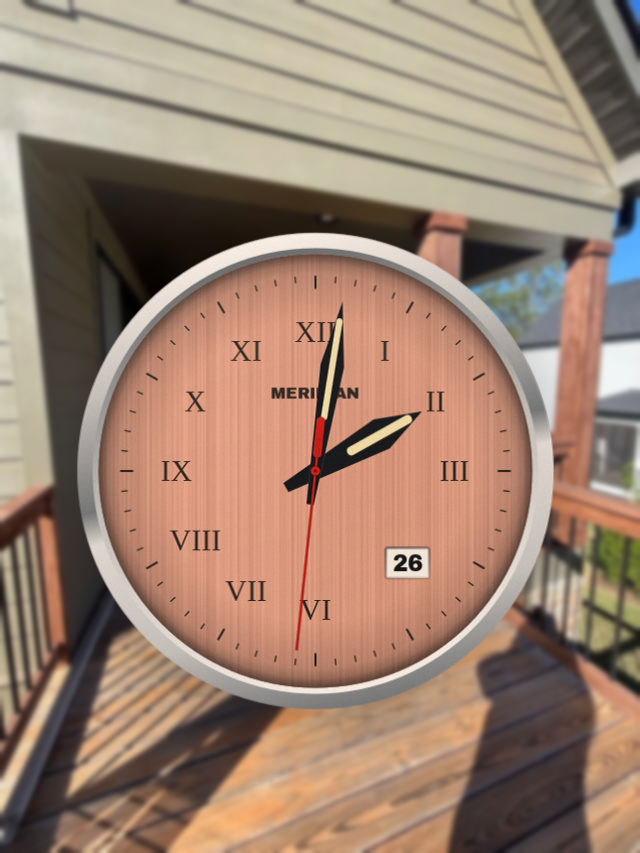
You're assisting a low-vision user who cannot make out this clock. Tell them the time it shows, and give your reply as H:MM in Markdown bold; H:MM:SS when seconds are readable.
**2:01:31**
